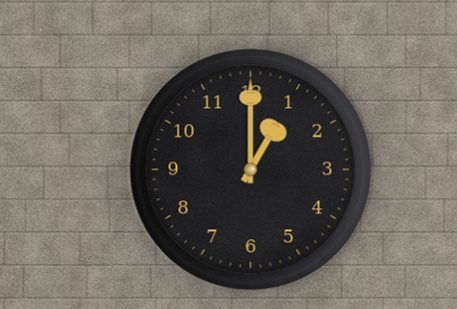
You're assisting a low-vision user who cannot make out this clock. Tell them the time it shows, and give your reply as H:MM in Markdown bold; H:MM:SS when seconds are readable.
**1:00**
